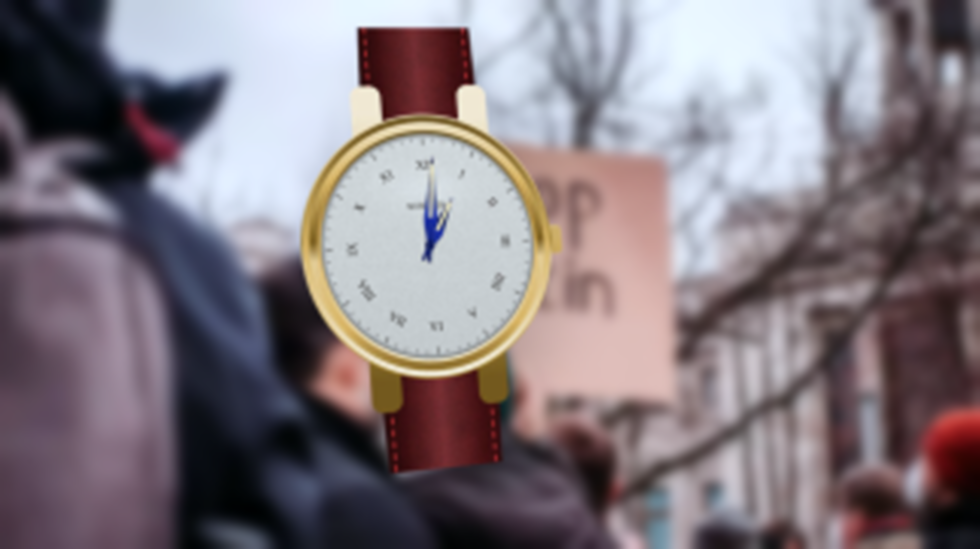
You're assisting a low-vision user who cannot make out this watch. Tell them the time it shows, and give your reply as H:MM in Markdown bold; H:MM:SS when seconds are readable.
**1:01**
